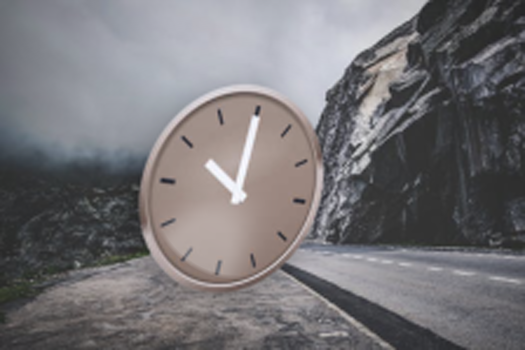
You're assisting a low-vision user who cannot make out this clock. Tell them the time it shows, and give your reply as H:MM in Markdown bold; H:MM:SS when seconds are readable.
**10:00**
